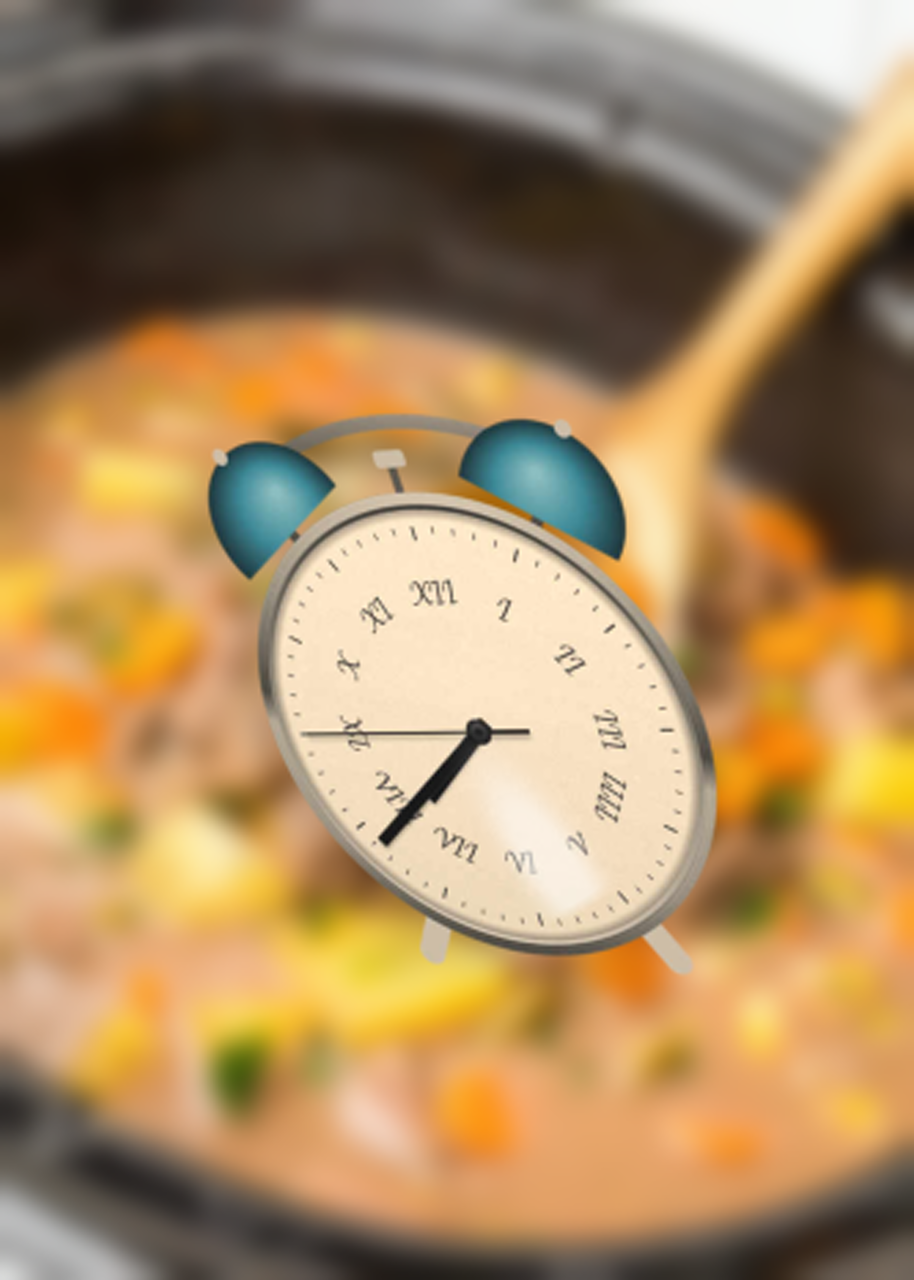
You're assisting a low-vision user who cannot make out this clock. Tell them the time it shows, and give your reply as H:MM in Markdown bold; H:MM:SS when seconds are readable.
**7:38:45**
